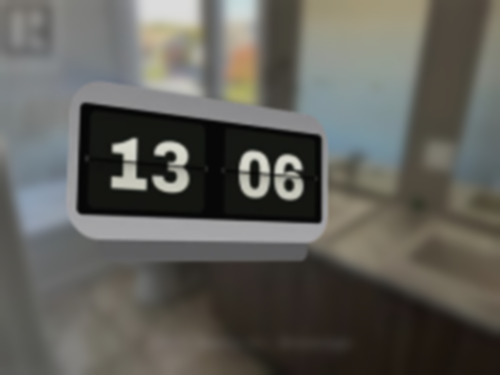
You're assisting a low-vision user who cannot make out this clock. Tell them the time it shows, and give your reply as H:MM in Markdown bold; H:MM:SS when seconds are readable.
**13:06**
